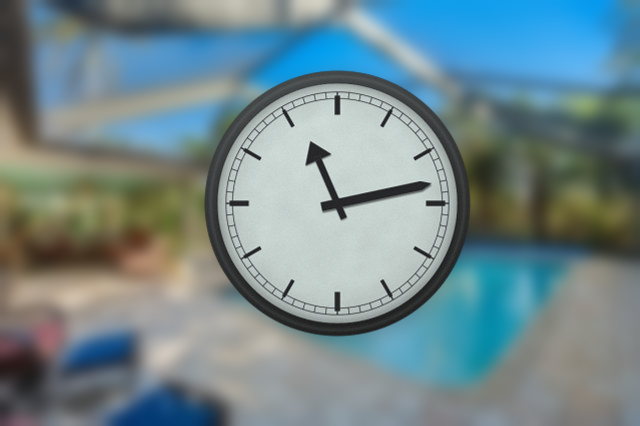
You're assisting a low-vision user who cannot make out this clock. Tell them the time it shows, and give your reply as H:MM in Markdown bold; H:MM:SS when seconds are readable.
**11:13**
